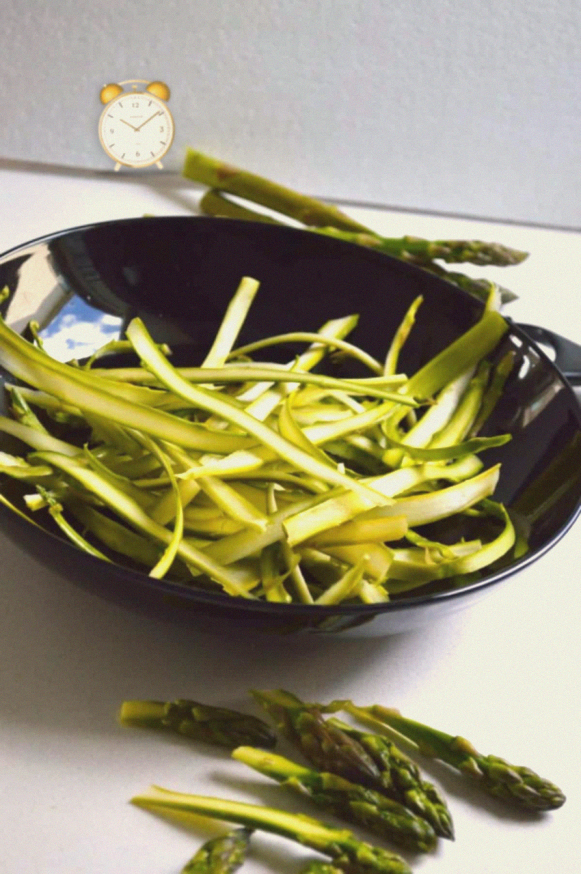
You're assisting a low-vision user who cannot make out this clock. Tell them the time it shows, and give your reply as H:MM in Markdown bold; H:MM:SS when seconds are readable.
**10:09**
